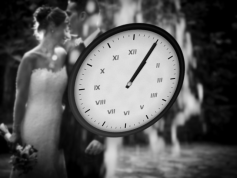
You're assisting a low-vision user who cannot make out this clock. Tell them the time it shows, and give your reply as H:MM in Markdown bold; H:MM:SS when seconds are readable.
**1:05**
